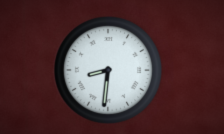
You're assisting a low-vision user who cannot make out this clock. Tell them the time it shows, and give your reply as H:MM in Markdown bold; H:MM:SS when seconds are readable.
**8:31**
